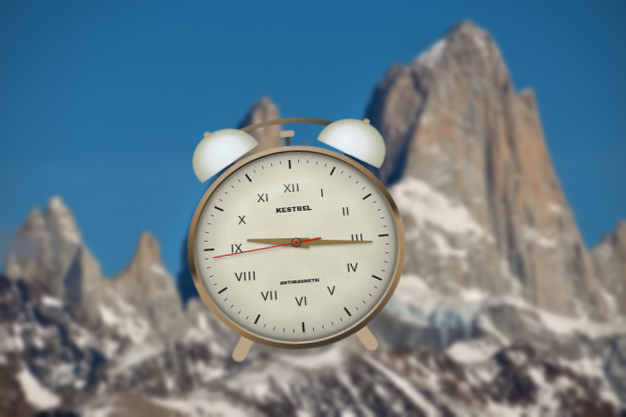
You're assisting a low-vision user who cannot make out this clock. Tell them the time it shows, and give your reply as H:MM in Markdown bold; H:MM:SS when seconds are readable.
**9:15:44**
